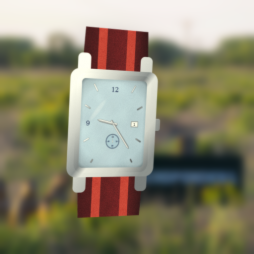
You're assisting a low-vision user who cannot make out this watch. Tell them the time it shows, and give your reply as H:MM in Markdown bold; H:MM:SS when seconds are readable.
**9:24**
